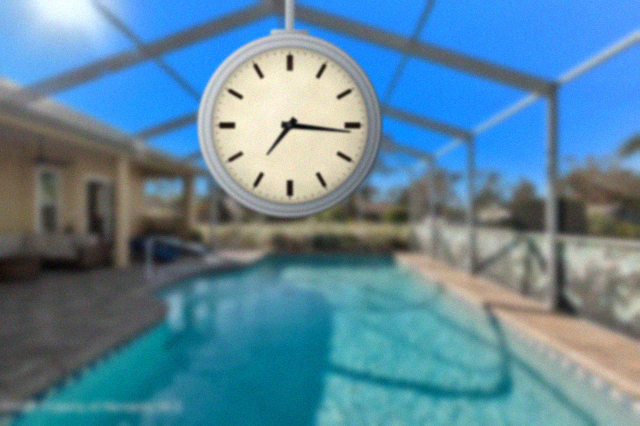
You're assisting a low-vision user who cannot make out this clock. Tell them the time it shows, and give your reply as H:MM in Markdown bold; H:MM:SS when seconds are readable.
**7:16**
